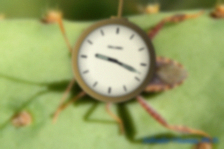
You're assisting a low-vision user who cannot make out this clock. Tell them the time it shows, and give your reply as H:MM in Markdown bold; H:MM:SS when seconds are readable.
**9:18**
